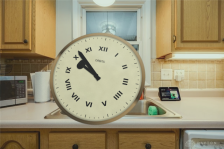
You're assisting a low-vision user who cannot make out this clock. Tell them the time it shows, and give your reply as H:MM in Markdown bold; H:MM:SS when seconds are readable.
**9:52**
